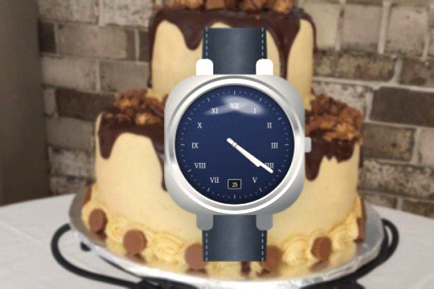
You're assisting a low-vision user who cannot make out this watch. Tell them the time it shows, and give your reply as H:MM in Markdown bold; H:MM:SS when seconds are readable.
**4:21**
